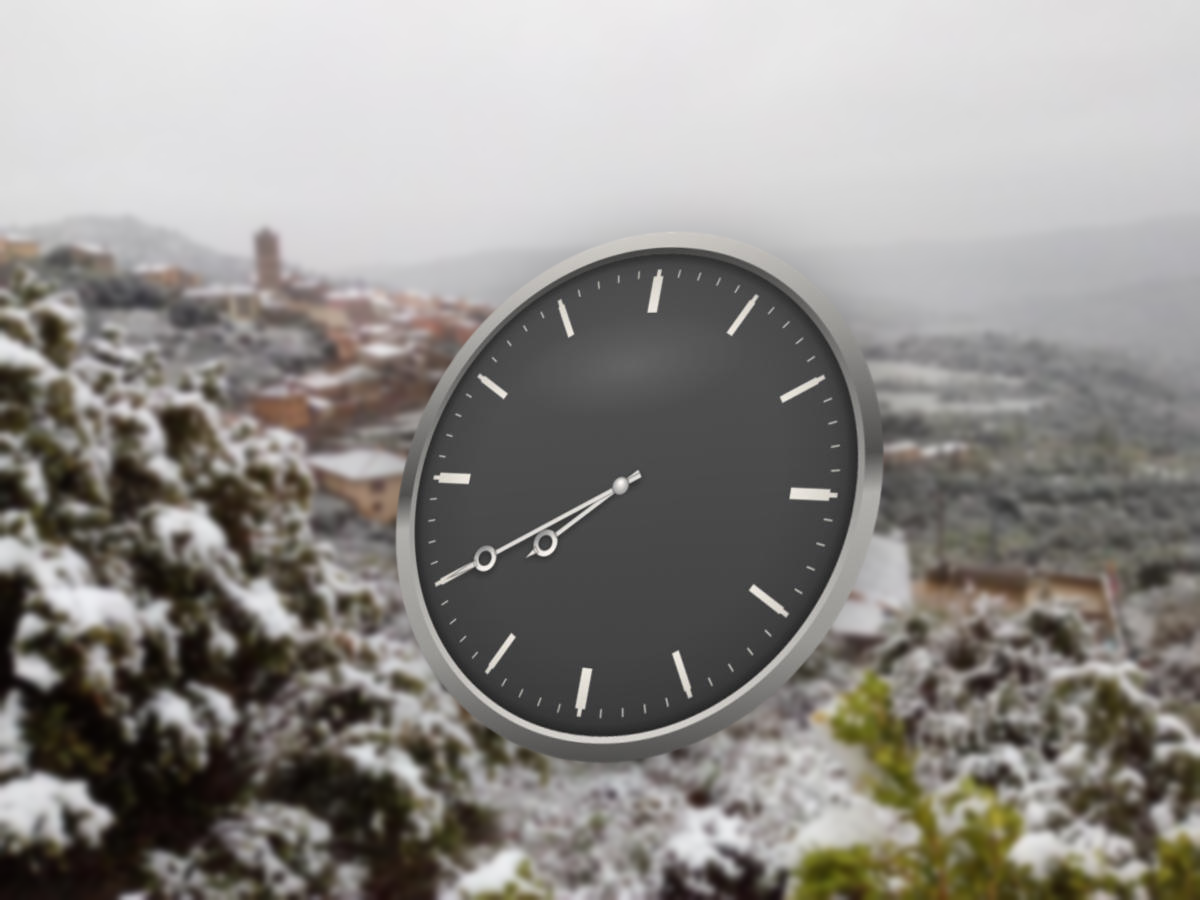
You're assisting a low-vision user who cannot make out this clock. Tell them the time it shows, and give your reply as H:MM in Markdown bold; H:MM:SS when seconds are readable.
**7:40**
